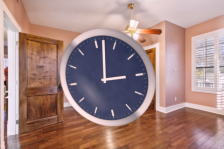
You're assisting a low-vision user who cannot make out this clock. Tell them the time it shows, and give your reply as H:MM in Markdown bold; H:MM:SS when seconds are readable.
**3:02**
